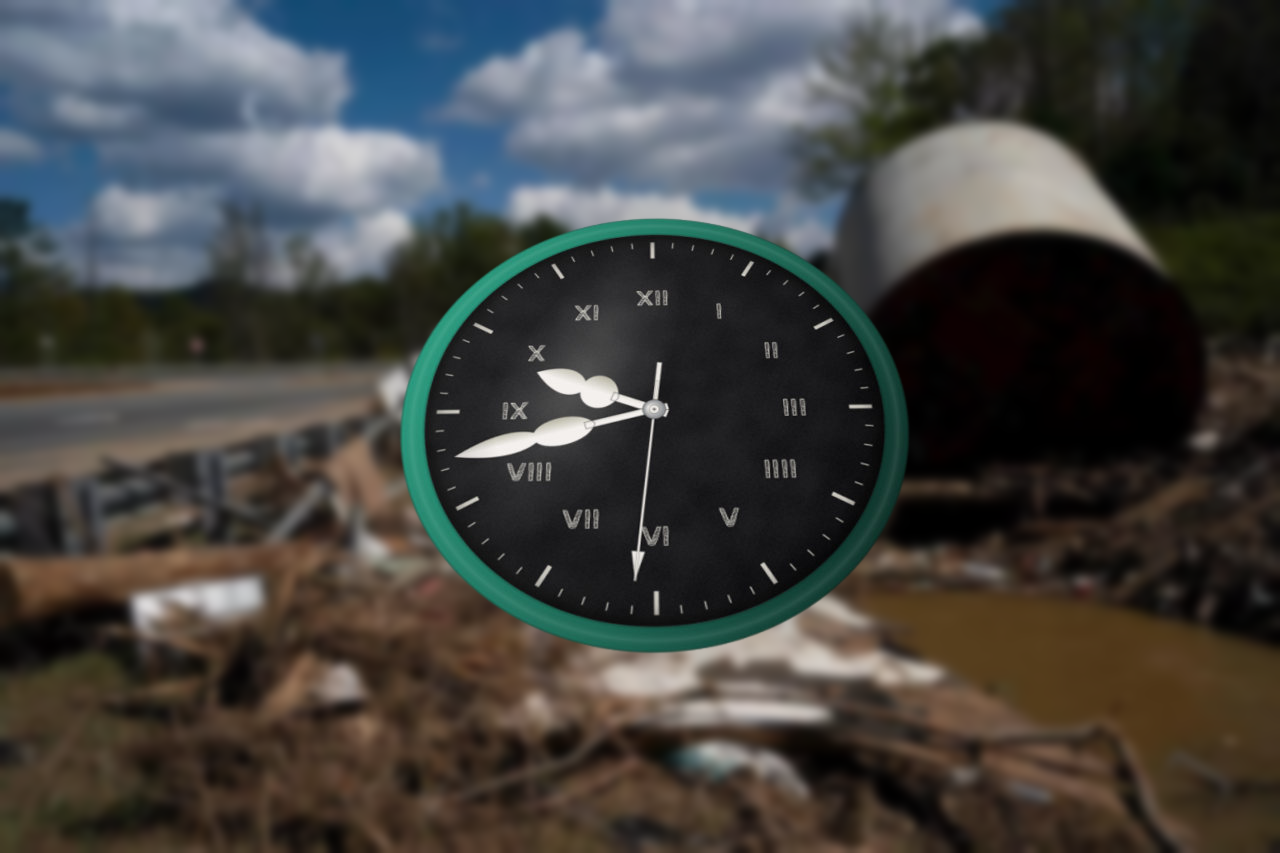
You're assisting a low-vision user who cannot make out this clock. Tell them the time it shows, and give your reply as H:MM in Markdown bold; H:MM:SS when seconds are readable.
**9:42:31**
